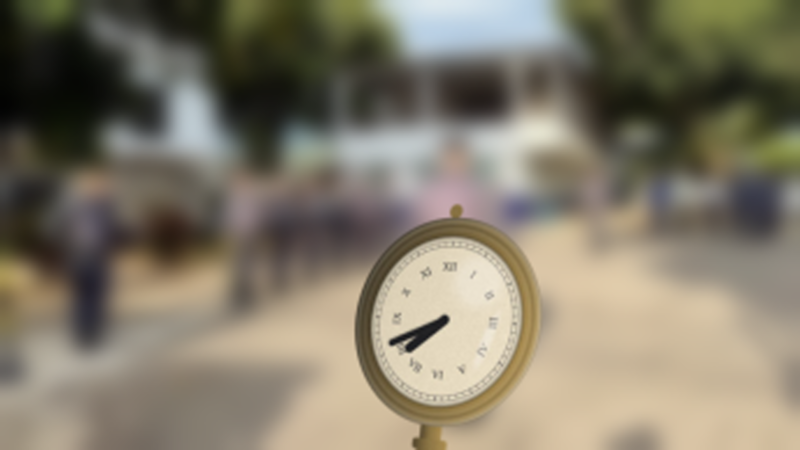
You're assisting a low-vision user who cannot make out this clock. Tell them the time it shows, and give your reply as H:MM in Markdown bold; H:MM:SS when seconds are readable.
**7:41**
